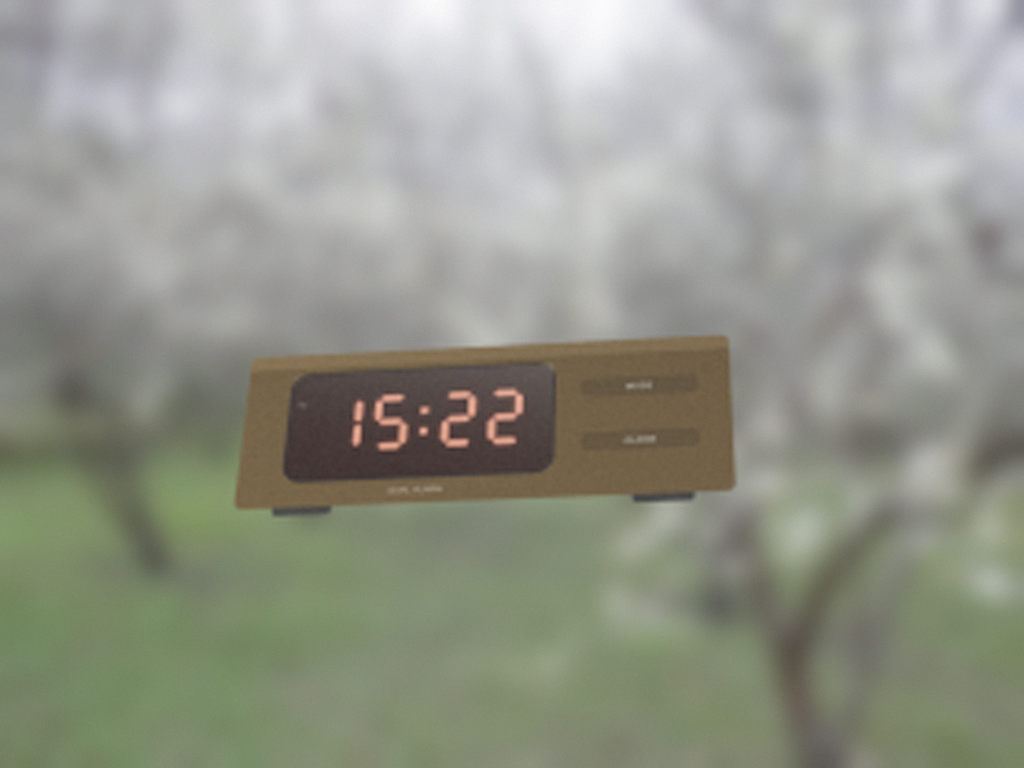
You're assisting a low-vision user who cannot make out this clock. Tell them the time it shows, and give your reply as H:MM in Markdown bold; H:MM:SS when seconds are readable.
**15:22**
